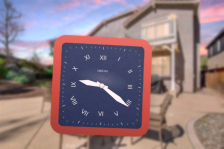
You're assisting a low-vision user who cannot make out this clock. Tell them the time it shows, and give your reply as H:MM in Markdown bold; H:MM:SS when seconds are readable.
**9:21**
